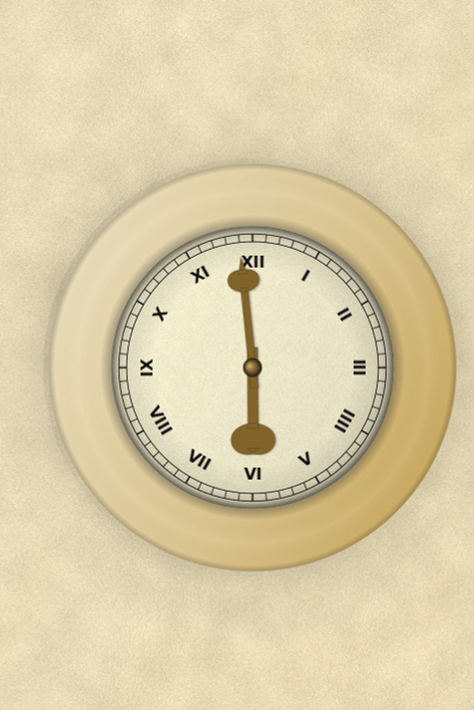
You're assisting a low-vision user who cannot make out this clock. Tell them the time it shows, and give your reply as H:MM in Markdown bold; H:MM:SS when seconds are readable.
**5:59**
